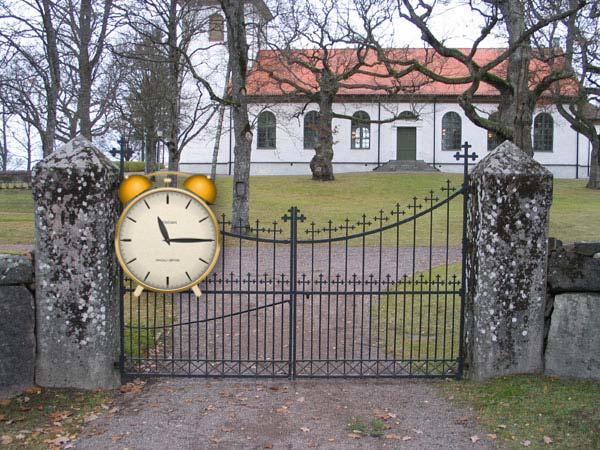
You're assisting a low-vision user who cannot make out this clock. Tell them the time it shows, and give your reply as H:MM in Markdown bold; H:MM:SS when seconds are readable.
**11:15**
